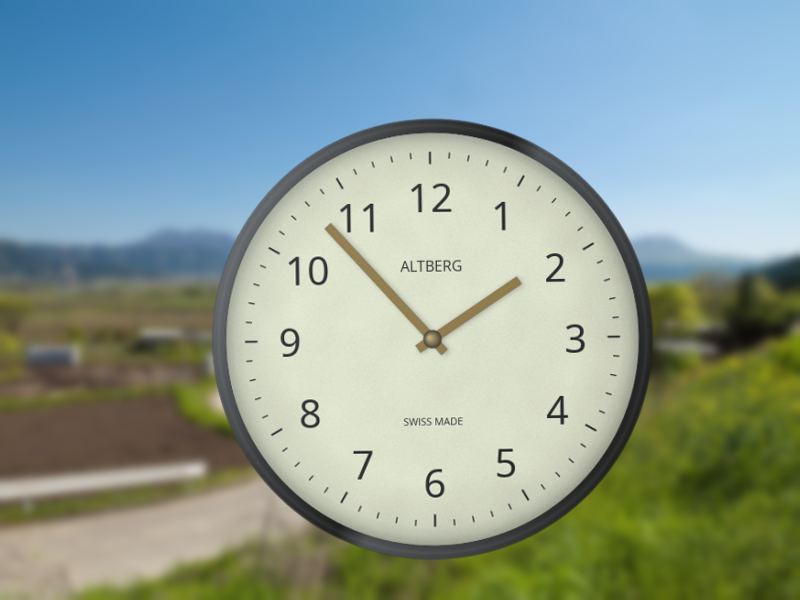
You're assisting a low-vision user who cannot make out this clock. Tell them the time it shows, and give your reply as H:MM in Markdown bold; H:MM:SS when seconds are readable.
**1:53**
